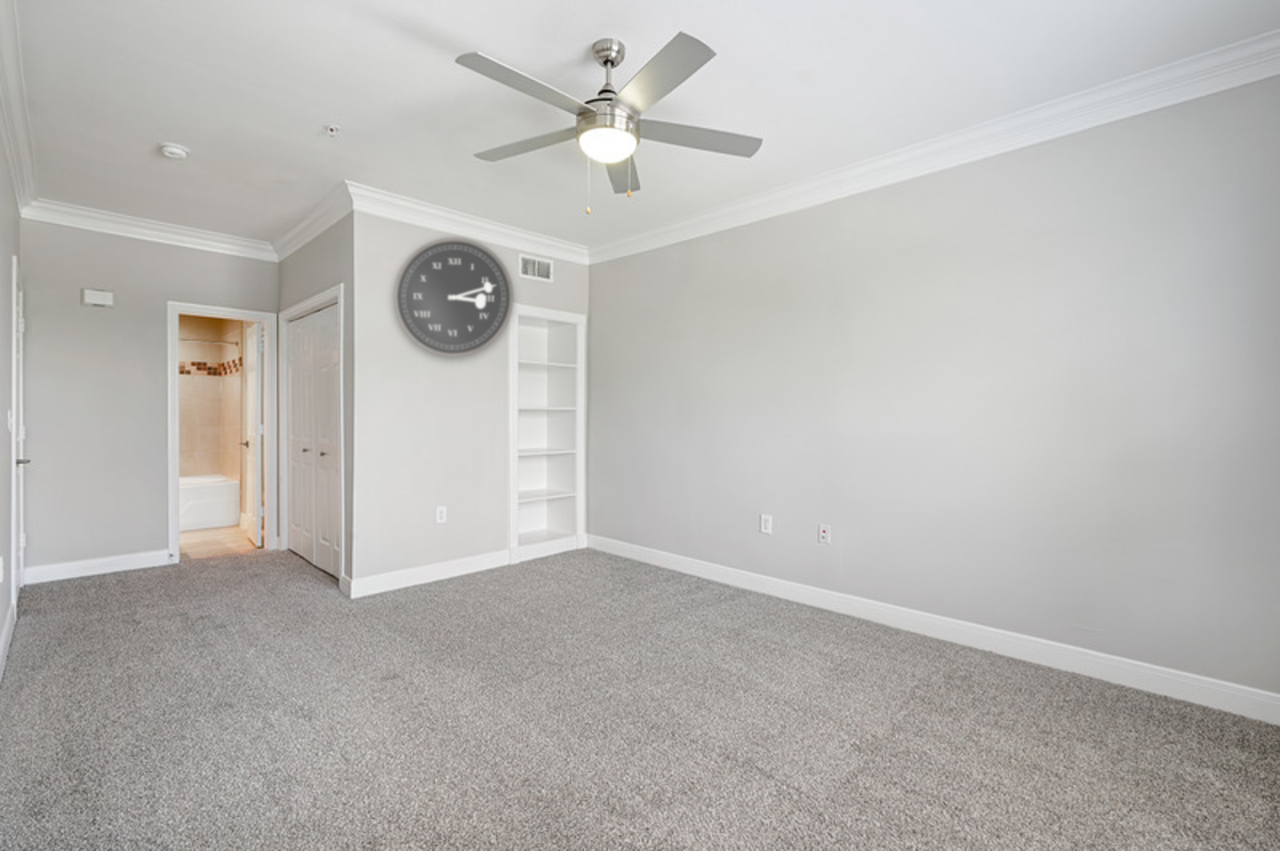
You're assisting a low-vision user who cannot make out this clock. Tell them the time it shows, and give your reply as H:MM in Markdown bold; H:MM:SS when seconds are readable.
**3:12**
